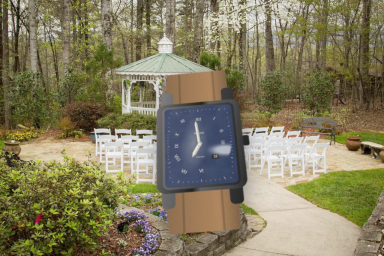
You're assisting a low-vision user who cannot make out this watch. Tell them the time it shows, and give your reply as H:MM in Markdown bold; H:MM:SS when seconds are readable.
**6:59**
